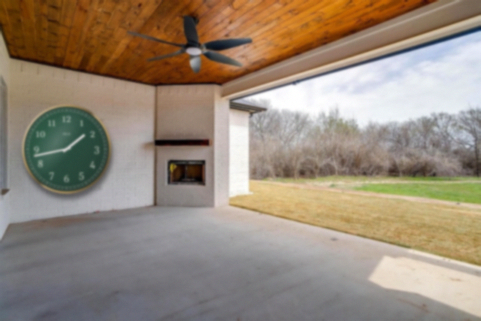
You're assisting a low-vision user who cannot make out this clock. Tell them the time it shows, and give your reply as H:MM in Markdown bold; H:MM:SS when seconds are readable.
**1:43**
